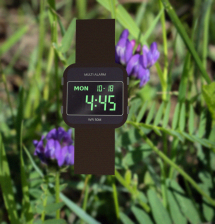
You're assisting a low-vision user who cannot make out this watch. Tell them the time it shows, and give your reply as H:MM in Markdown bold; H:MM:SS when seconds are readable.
**4:45**
